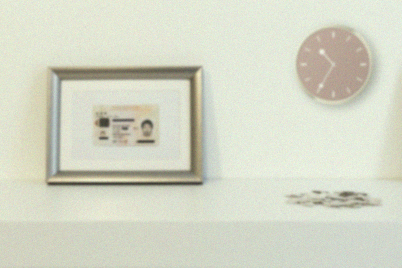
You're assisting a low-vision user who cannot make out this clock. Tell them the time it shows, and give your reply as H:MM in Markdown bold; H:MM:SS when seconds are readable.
**10:35**
